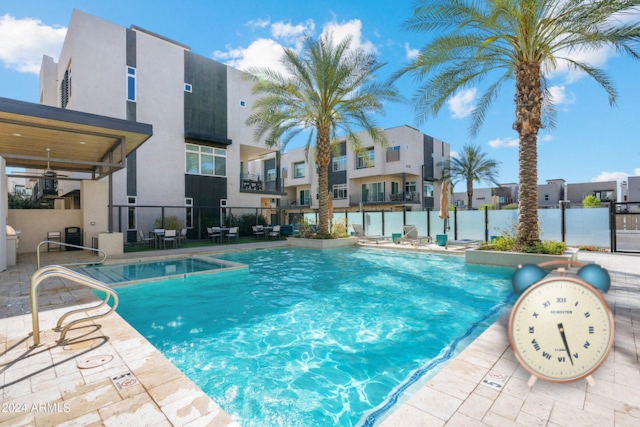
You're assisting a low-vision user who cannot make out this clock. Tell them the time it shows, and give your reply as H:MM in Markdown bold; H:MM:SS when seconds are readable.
**5:27**
